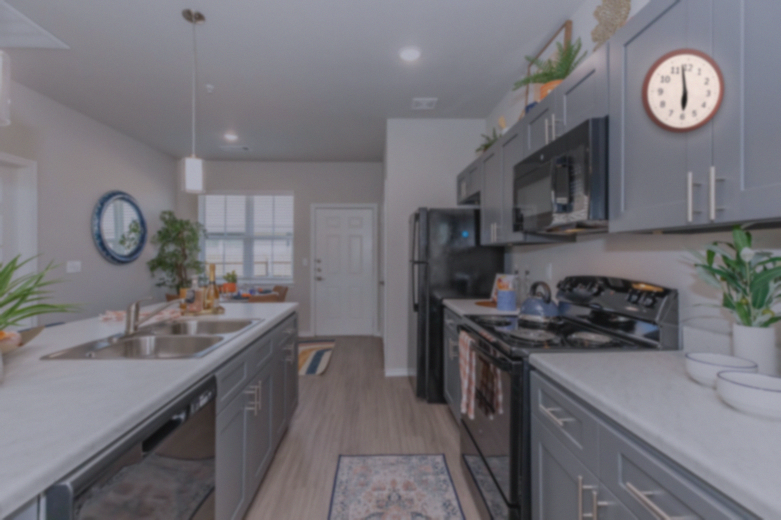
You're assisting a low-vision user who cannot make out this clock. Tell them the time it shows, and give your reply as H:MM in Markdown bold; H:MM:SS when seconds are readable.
**5:58**
